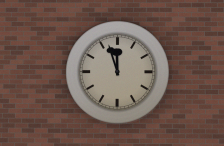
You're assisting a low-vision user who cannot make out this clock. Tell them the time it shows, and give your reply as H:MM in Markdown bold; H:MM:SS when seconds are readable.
**11:57**
